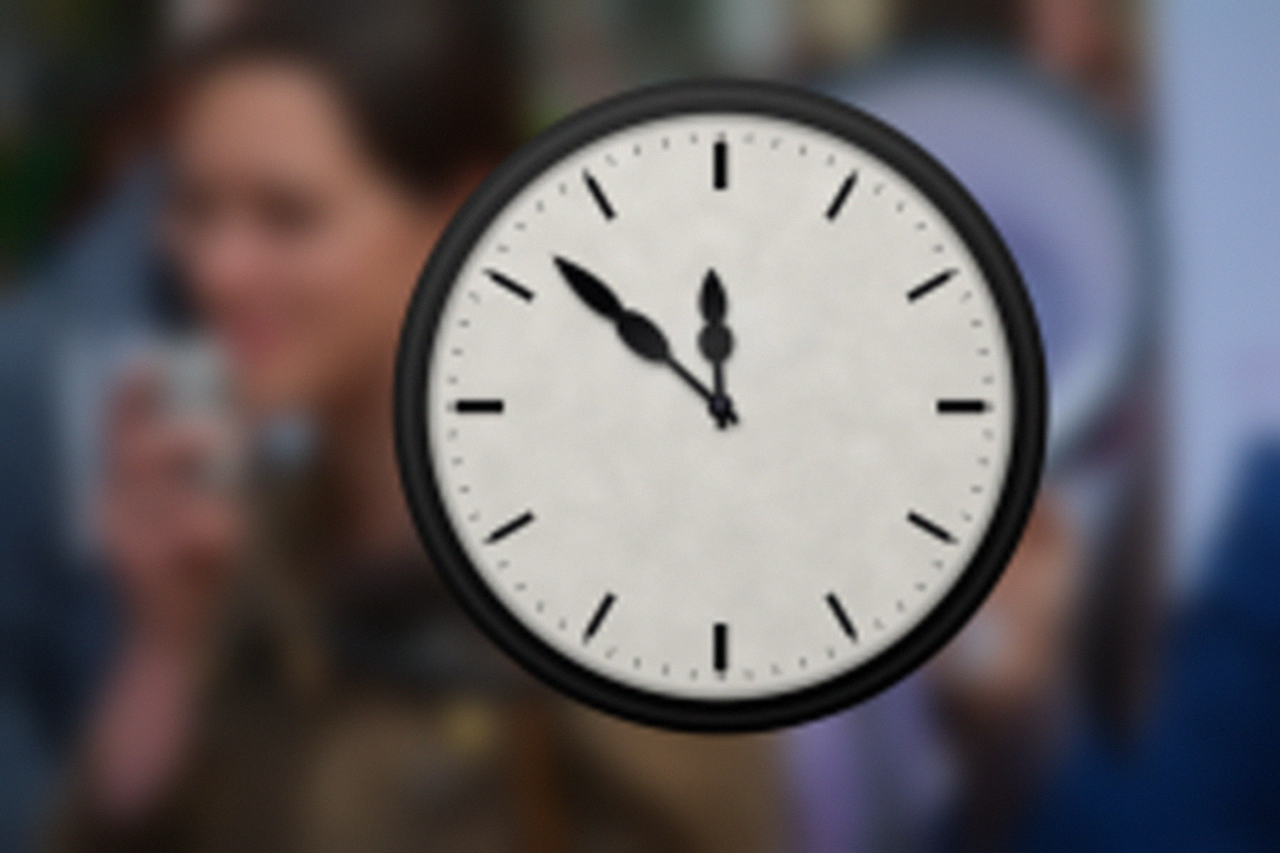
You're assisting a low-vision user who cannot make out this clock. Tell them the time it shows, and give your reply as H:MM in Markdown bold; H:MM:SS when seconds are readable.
**11:52**
